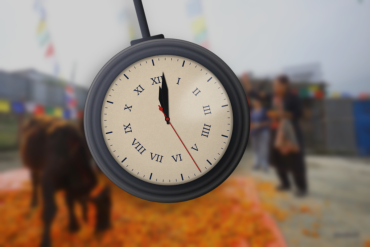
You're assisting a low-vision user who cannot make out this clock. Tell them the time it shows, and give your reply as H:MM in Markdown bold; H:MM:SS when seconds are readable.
**12:01:27**
